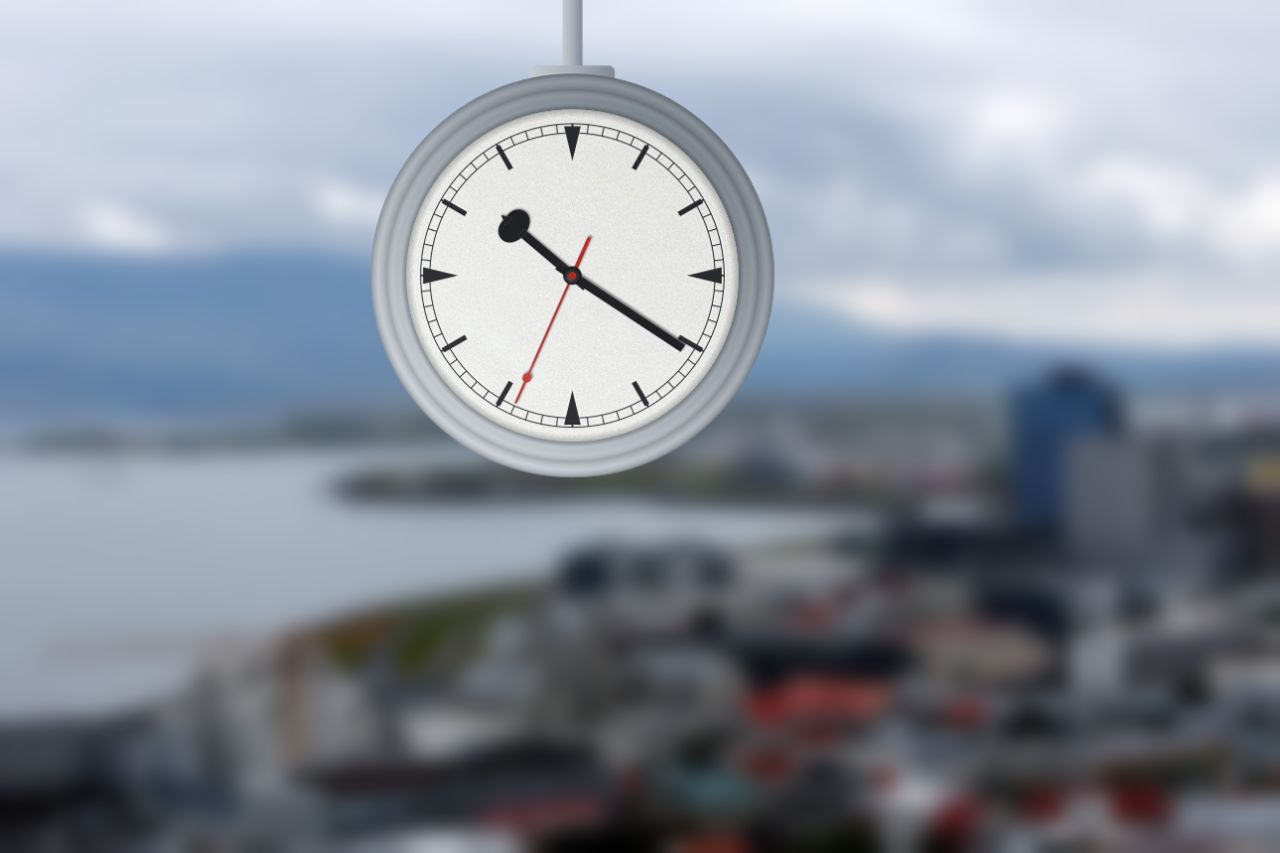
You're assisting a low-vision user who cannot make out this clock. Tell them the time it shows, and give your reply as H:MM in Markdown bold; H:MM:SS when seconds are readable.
**10:20:34**
